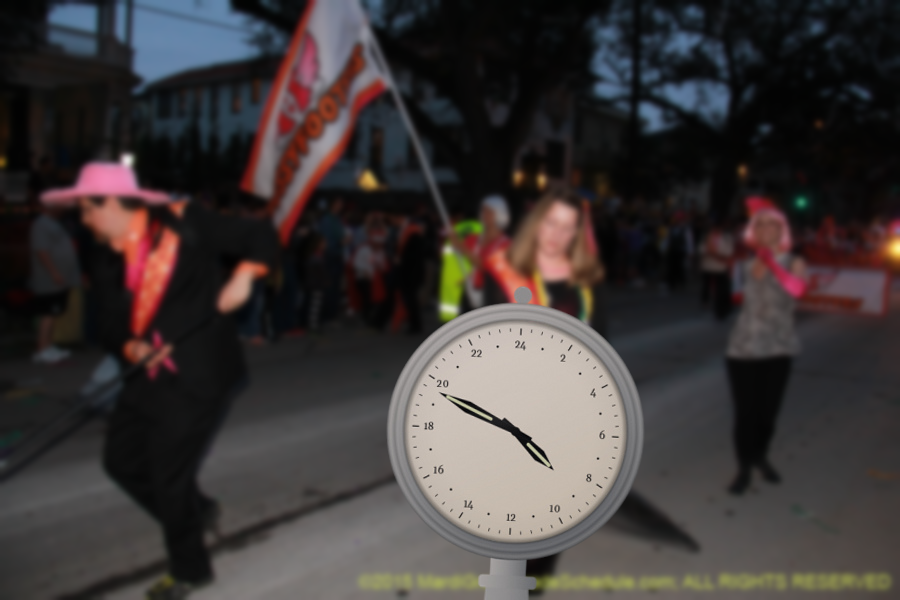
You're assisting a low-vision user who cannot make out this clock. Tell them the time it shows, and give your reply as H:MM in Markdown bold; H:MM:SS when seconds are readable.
**8:49**
